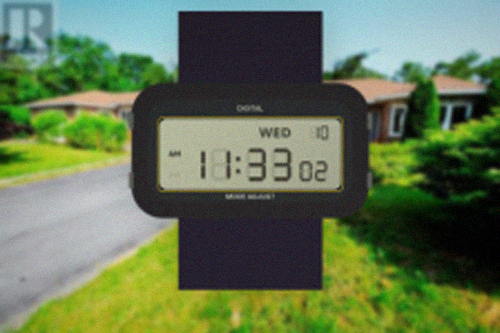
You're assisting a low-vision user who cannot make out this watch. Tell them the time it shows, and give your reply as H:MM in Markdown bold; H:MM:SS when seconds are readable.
**11:33:02**
